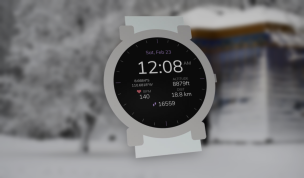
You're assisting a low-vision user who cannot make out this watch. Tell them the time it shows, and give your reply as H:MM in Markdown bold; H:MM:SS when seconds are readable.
**12:08**
